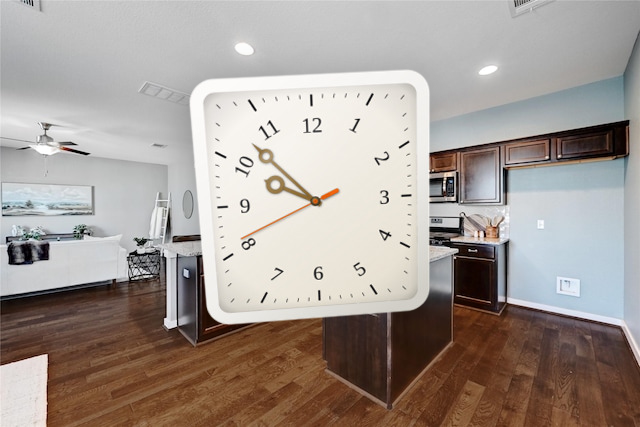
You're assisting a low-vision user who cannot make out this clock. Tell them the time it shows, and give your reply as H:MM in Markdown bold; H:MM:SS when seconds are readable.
**9:52:41**
